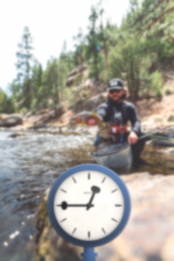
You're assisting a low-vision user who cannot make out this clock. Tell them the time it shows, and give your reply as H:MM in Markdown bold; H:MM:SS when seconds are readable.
**12:45**
